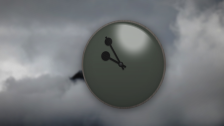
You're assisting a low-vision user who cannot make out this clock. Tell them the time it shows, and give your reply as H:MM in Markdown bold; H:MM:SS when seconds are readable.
**9:55**
